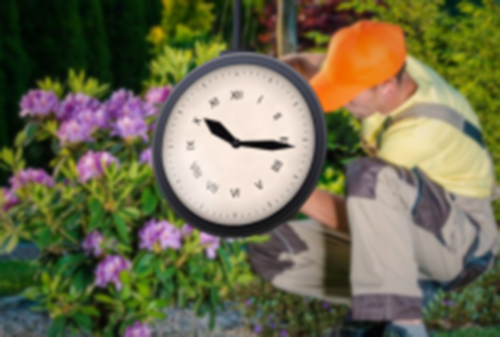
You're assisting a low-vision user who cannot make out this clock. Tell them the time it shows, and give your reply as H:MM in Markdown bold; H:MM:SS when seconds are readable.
**10:16**
